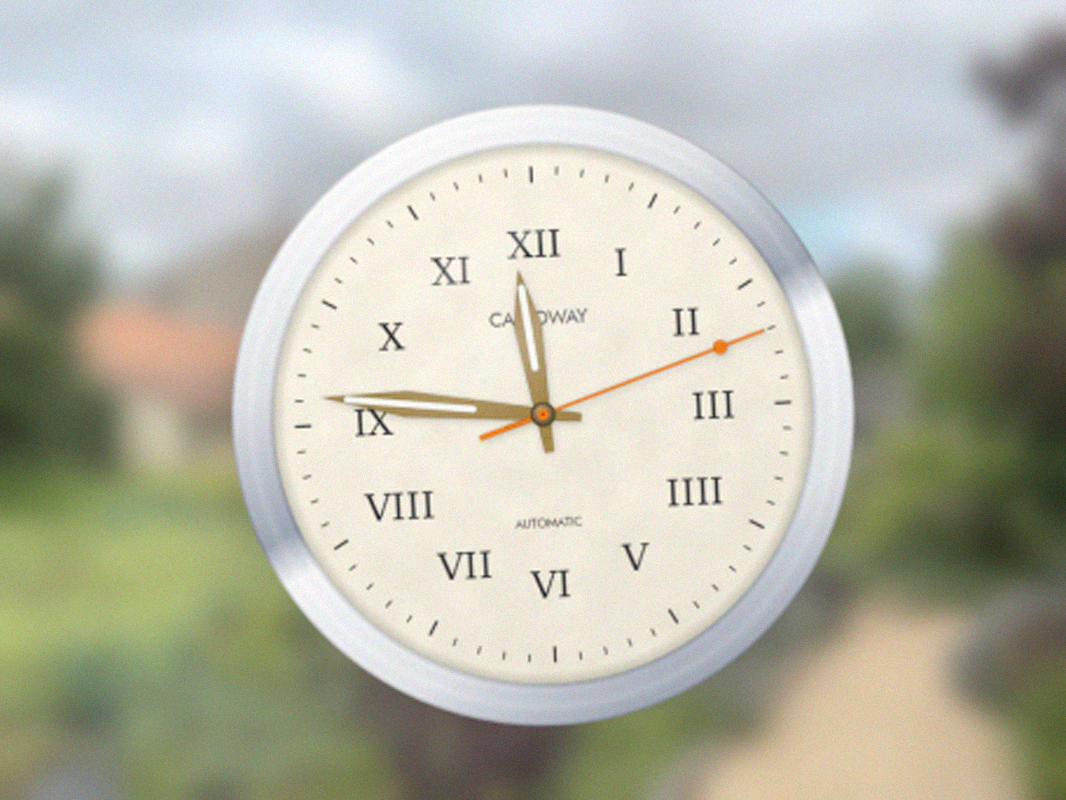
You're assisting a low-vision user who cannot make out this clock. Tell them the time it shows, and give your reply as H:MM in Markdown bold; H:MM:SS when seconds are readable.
**11:46:12**
